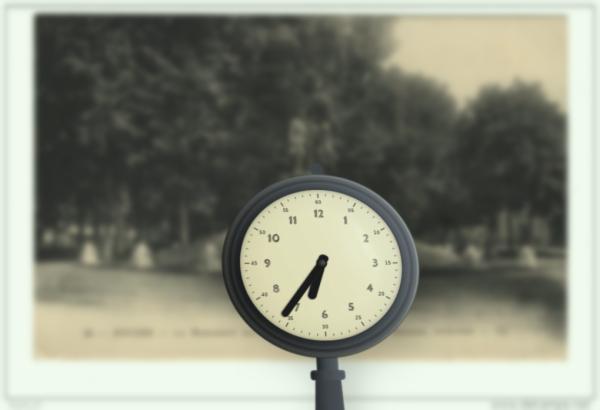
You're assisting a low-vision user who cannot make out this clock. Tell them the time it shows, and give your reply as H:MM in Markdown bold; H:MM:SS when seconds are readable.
**6:36**
